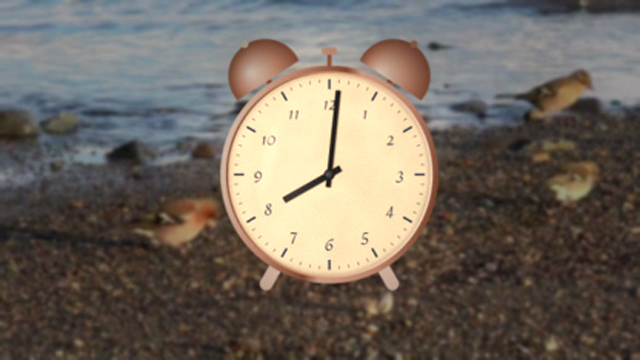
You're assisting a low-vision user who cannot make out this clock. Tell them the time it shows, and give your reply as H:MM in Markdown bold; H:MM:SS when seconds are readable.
**8:01**
